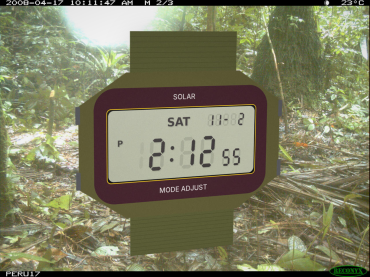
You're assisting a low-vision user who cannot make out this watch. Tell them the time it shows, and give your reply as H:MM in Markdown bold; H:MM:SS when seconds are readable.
**2:12:55**
